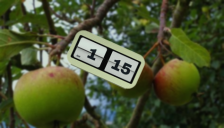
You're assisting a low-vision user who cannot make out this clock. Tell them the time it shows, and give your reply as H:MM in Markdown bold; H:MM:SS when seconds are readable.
**1:15**
